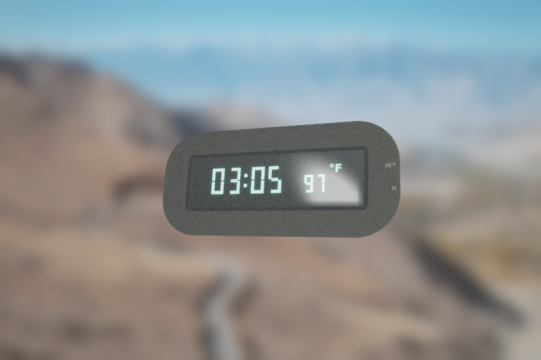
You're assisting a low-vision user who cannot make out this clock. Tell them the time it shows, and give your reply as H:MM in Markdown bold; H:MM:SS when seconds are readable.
**3:05**
